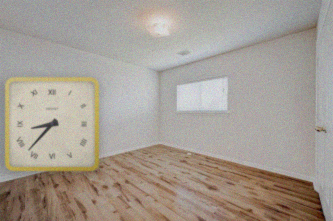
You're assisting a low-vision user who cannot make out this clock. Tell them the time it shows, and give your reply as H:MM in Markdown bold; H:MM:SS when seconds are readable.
**8:37**
